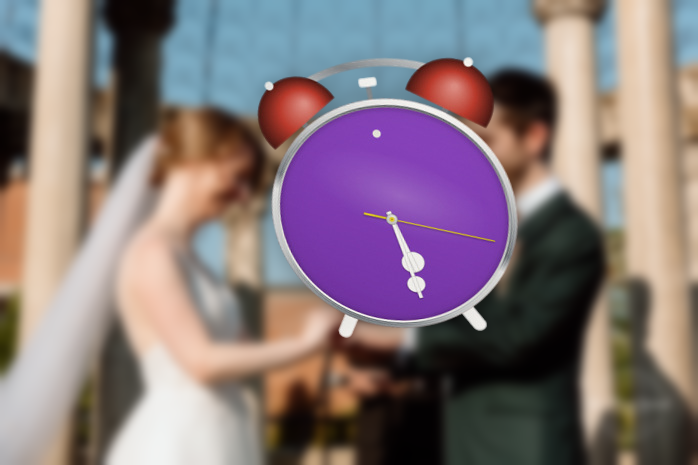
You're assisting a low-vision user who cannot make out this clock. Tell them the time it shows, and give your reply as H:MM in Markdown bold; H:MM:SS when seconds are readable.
**5:28:18**
